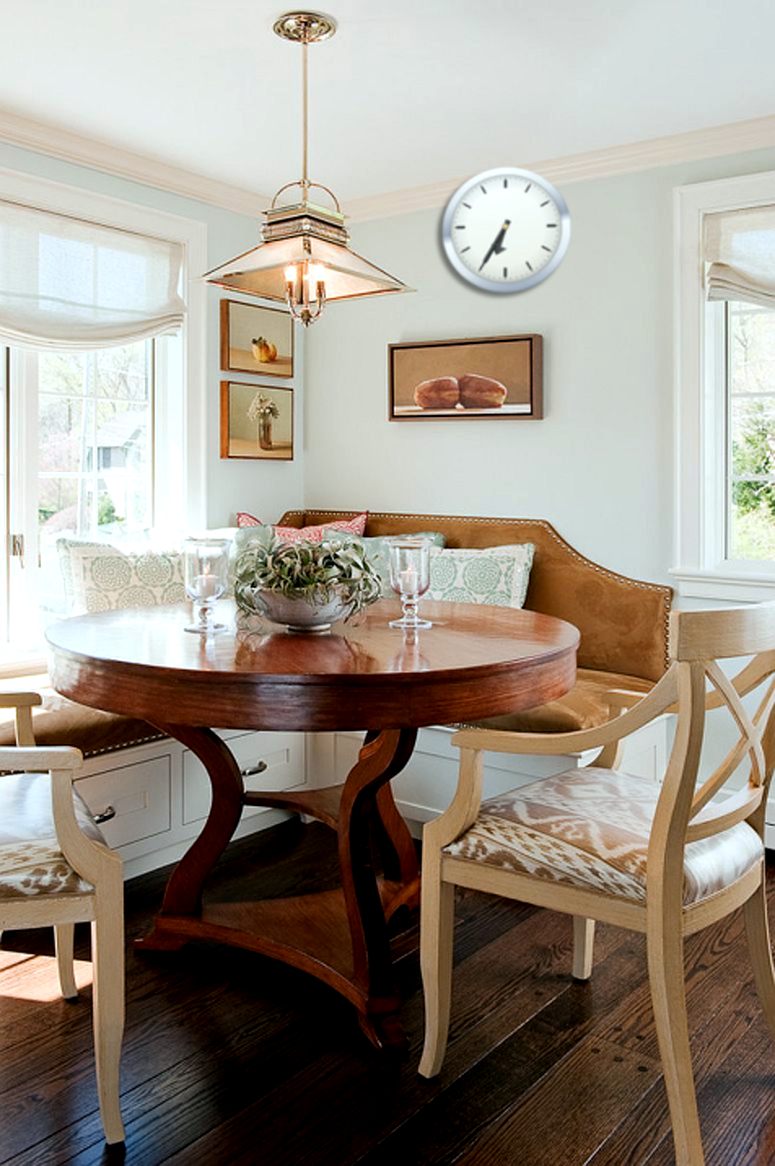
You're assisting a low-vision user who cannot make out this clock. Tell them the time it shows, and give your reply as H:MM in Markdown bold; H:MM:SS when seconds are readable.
**6:35**
